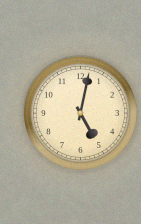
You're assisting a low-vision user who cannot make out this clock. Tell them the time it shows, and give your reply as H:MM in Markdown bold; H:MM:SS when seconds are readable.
**5:02**
